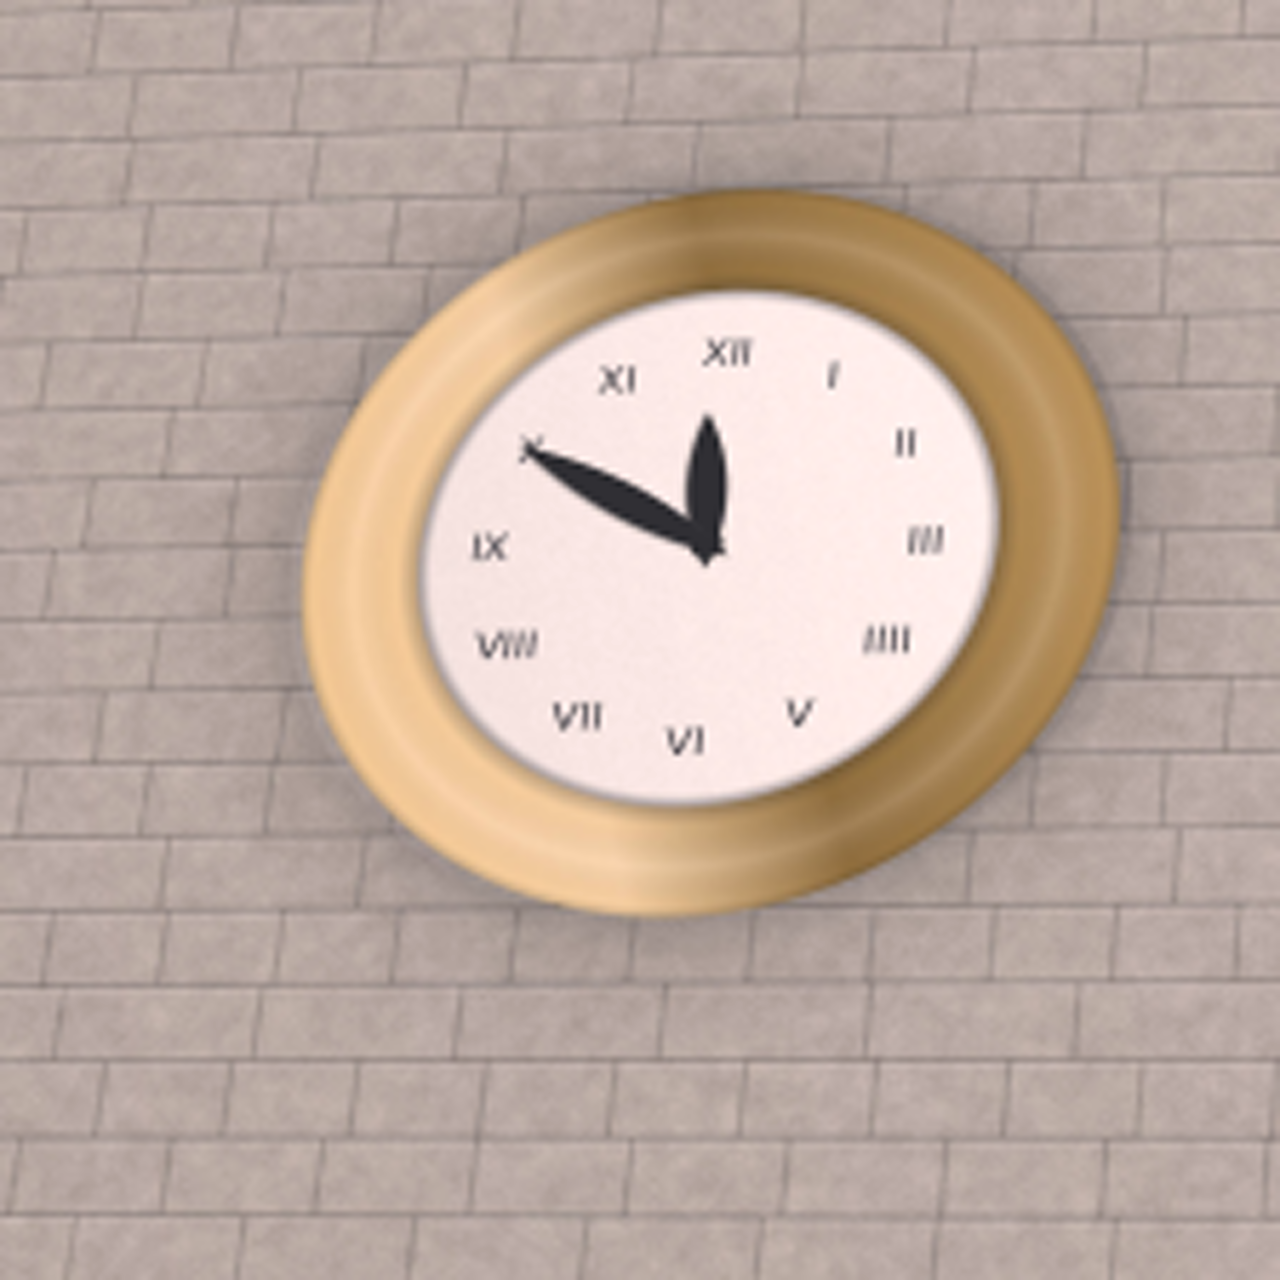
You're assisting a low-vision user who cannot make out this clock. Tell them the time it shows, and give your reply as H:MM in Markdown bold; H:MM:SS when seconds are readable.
**11:50**
